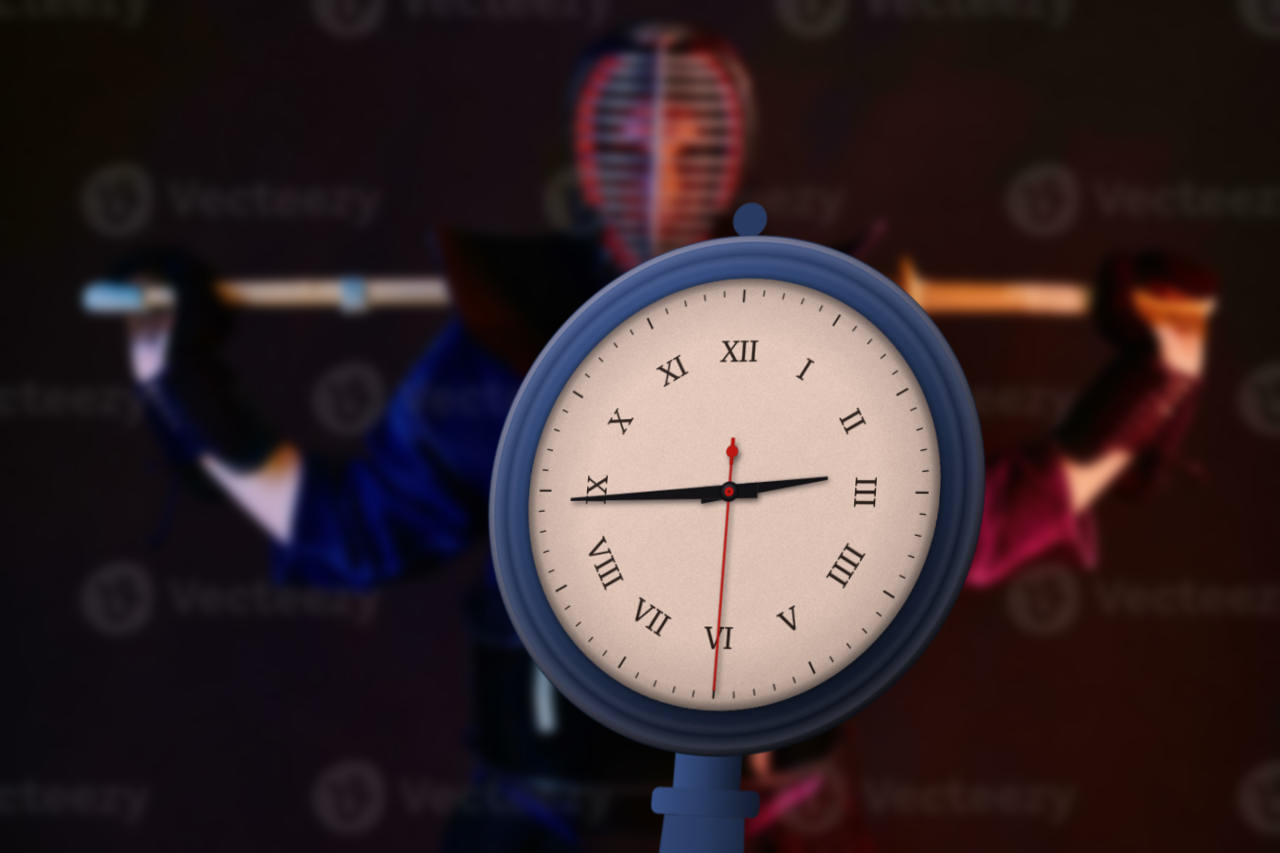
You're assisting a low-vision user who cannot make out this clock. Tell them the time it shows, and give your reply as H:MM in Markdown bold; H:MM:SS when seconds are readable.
**2:44:30**
